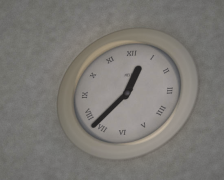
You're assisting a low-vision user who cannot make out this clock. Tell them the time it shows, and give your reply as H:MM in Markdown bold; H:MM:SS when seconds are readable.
**12:37**
